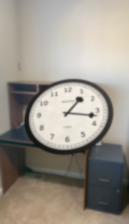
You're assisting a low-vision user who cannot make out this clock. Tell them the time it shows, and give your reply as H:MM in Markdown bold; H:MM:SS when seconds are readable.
**1:17**
